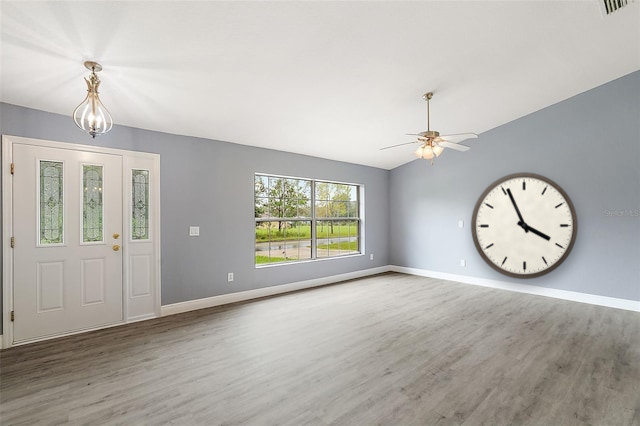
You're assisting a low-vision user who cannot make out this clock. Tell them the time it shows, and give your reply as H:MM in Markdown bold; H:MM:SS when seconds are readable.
**3:56**
